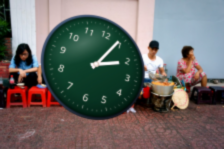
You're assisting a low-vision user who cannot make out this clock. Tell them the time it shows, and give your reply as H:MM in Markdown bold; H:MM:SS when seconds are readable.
**2:04**
